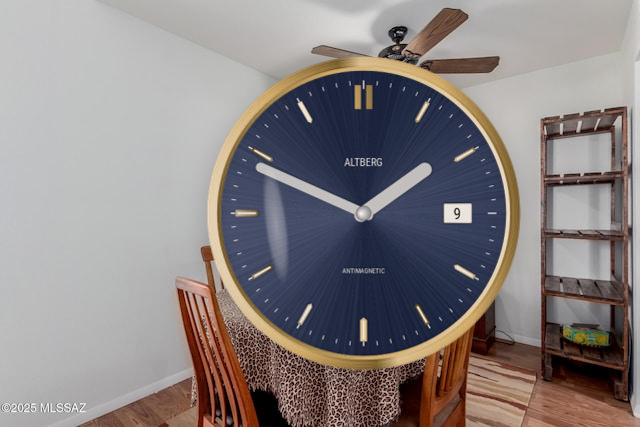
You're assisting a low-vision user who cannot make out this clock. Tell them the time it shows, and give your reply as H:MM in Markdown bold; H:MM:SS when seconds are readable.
**1:49**
